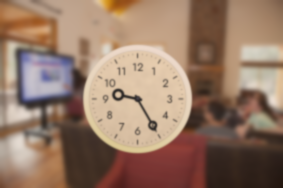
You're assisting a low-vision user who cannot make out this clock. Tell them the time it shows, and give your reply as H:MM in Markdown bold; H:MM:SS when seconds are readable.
**9:25**
